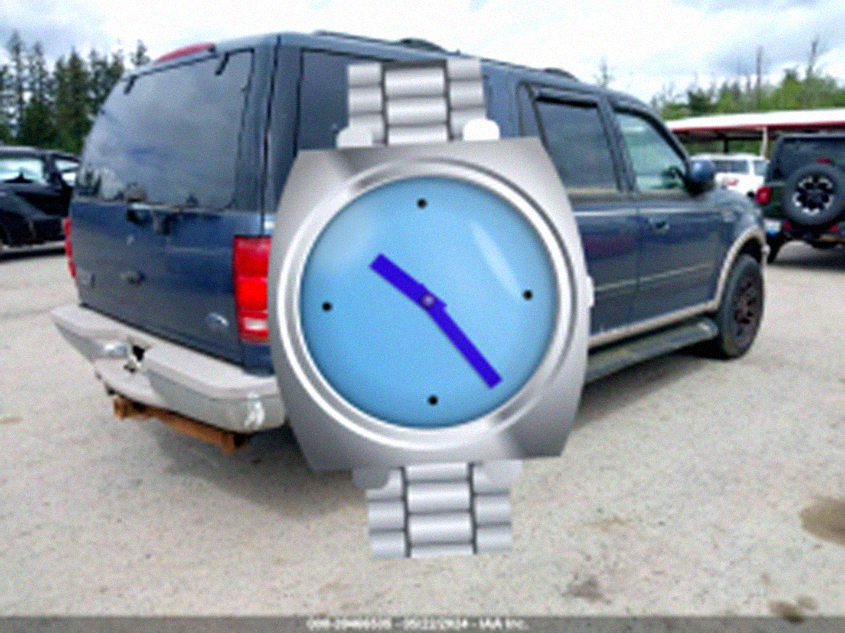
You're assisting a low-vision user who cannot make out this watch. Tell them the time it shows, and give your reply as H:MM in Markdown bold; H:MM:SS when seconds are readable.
**10:24**
